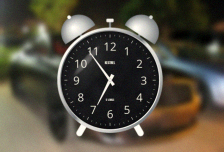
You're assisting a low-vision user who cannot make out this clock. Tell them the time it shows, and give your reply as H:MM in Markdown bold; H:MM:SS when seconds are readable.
**6:54**
